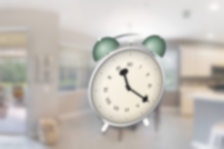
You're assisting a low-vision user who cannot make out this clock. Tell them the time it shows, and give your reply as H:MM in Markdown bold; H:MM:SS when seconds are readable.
**11:21**
